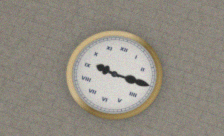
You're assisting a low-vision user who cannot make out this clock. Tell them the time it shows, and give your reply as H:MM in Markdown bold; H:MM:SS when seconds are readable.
**9:15**
